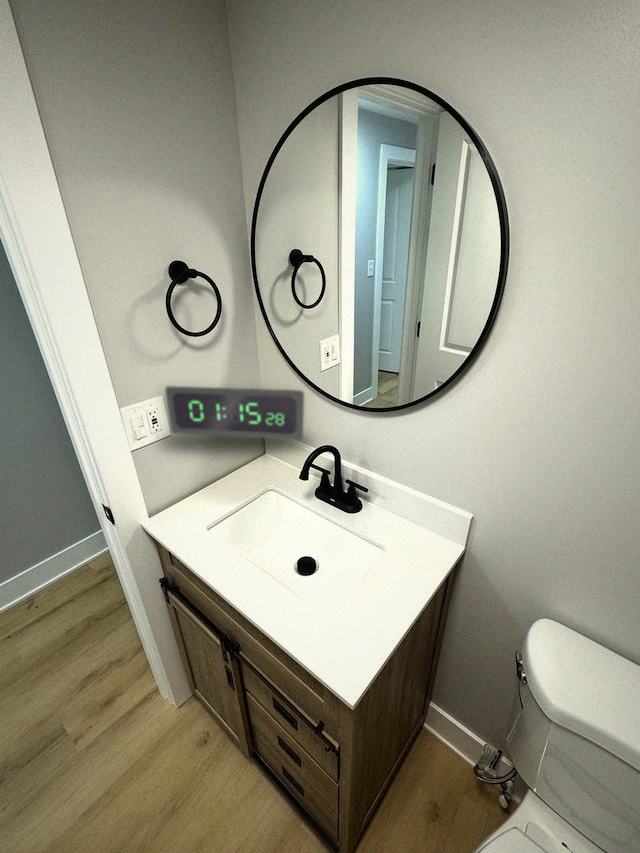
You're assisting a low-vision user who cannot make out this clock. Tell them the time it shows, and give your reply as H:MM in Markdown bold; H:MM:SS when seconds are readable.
**1:15:28**
